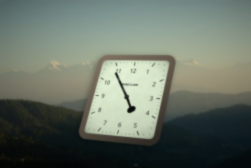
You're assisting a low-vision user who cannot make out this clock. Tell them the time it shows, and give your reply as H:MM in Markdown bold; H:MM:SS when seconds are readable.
**4:54**
